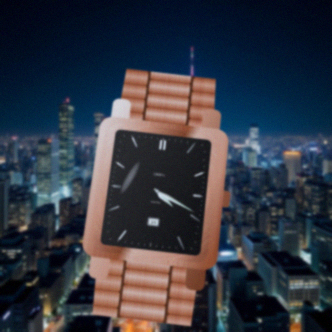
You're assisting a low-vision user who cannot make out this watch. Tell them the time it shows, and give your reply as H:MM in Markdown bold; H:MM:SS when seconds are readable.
**4:19**
